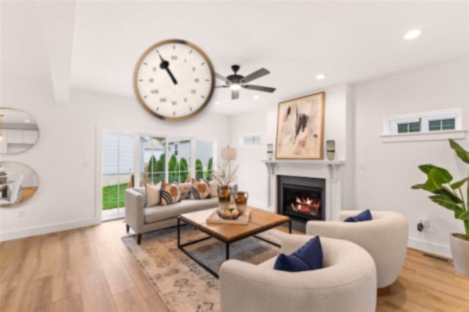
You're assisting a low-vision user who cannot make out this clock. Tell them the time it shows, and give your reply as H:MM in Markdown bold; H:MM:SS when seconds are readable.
**10:55**
